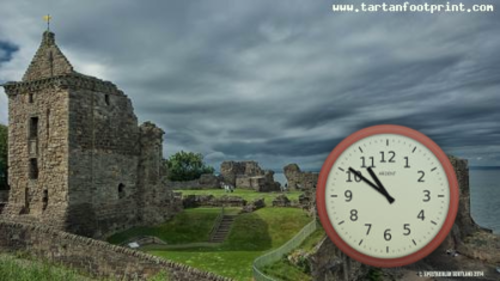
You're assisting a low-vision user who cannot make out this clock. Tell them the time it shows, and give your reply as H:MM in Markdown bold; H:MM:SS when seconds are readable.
**10:51**
